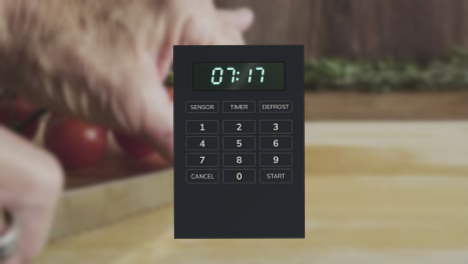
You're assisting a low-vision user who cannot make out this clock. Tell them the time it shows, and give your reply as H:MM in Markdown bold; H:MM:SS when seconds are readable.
**7:17**
